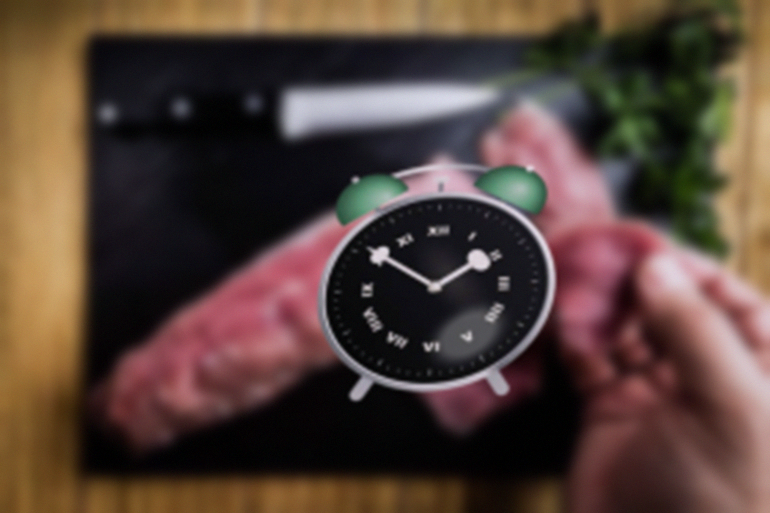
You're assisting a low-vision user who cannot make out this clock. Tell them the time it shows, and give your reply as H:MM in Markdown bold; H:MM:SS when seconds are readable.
**1:51**
